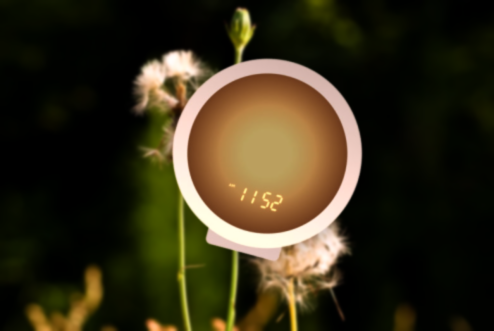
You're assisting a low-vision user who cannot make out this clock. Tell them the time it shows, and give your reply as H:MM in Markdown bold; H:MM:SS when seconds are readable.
**11:52**
